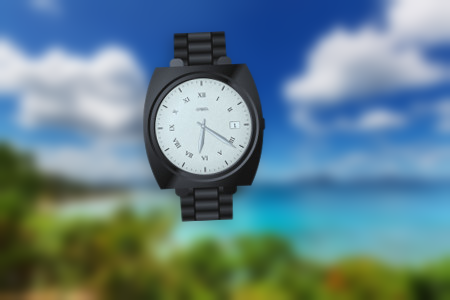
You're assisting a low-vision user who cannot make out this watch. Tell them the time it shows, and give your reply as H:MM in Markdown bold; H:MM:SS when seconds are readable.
**6:21**
